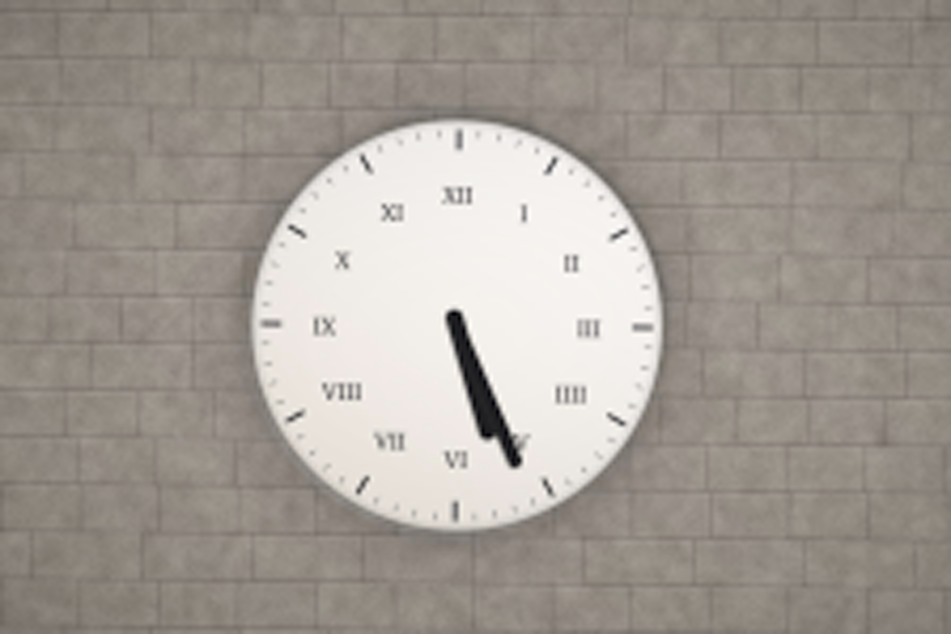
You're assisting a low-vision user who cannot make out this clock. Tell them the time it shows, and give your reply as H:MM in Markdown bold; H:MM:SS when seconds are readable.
**5:26**
